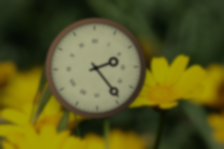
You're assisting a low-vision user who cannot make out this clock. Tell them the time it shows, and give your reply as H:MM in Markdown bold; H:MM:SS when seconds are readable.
**2:24**
